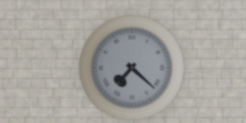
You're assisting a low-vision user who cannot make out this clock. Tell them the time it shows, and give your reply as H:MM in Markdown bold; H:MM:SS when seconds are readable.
**7:22**
